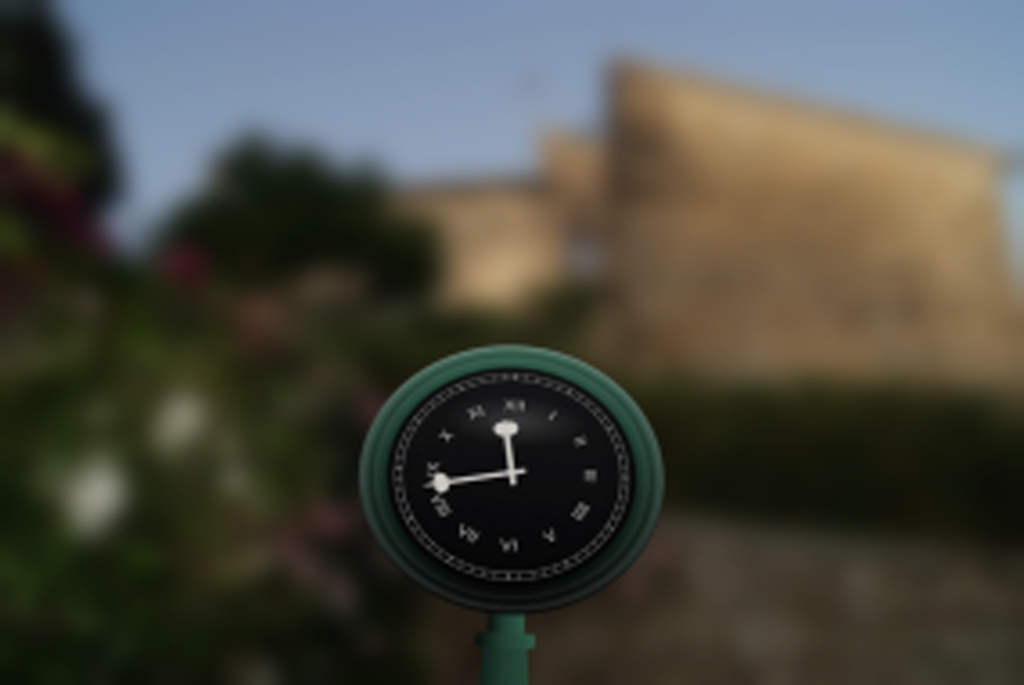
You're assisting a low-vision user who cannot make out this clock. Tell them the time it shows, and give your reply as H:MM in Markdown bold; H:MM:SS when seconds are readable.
**11:43**
